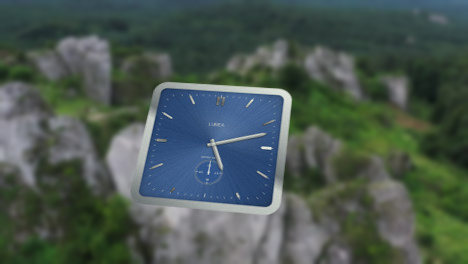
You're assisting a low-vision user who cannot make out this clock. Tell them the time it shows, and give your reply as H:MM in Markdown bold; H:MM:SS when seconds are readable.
**5:12**
